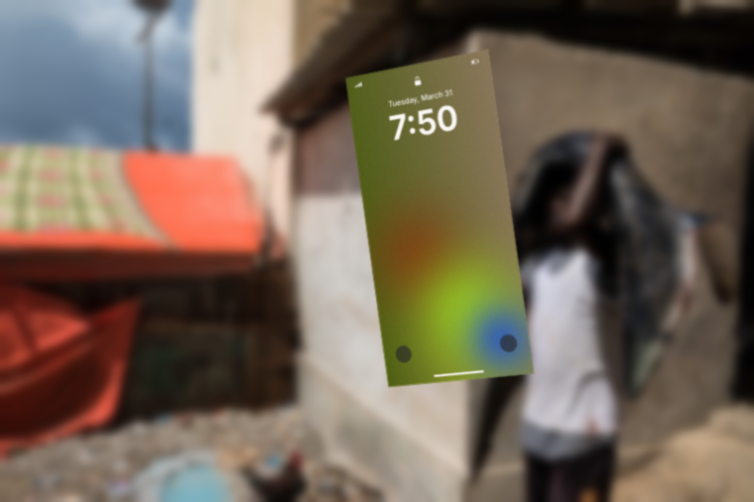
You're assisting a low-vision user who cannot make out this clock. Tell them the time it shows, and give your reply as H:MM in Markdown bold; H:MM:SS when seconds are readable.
**7:50**
